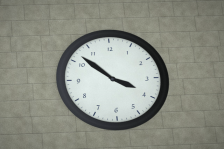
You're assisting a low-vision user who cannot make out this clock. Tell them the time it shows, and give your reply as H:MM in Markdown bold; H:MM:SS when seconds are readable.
**3:52**
